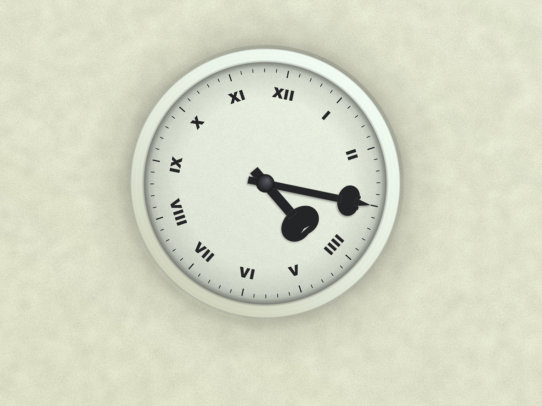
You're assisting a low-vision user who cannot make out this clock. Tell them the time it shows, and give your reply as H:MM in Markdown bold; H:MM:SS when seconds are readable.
**4:15**
